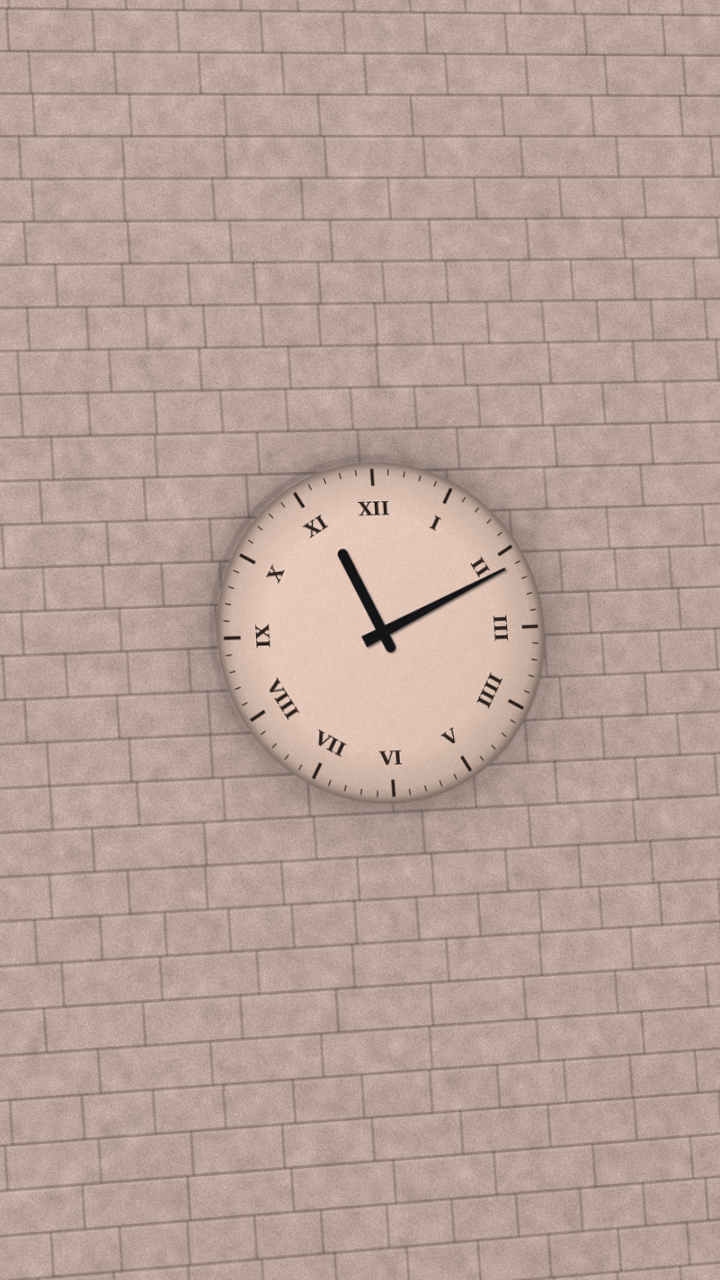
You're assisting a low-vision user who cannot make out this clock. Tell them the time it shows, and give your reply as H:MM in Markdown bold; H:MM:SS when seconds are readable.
**11:11**
